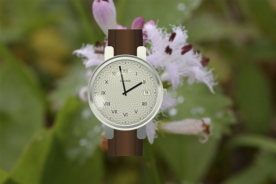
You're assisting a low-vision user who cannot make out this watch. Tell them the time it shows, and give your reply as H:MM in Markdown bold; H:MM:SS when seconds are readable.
**1:58**
